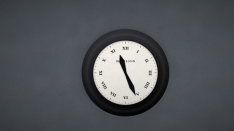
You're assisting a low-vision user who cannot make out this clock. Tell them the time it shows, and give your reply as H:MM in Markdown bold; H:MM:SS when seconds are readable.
**11:26**
